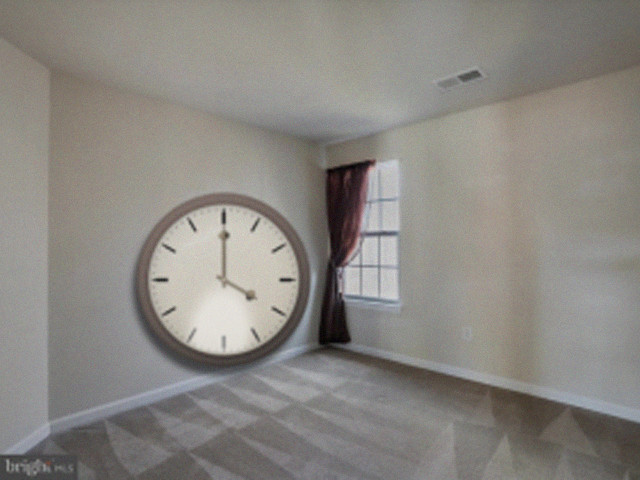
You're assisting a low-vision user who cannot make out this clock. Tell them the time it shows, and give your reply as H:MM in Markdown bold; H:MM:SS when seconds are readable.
**4:00**
